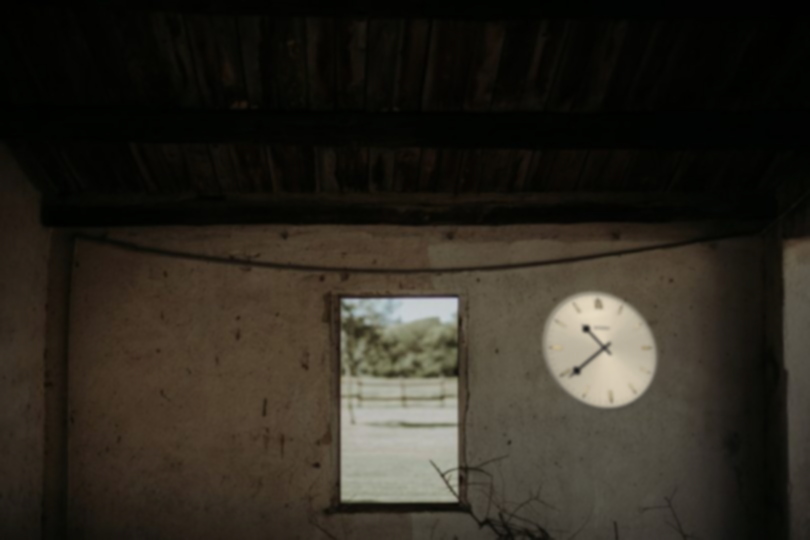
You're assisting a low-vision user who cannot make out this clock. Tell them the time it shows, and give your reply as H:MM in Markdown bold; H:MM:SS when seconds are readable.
**10:39**
